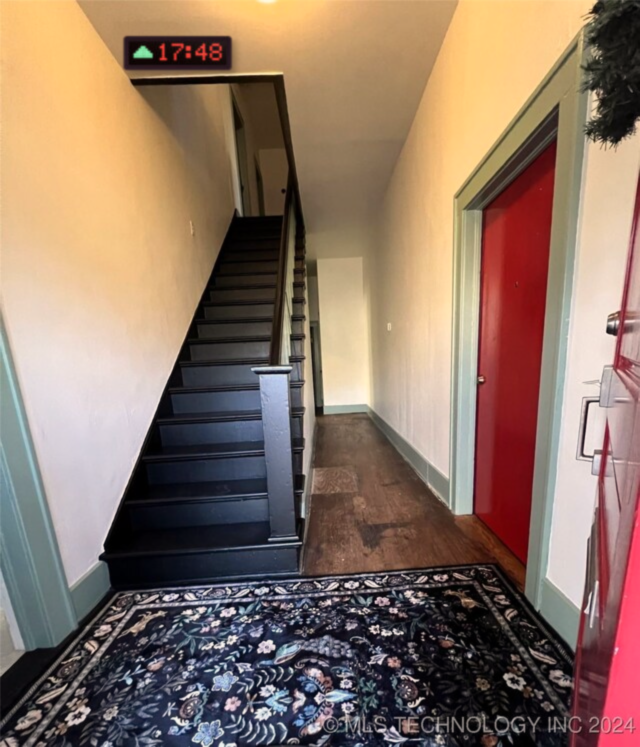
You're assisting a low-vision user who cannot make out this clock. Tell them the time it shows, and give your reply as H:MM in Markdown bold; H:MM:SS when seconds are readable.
**17:48**
